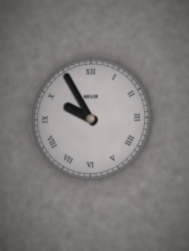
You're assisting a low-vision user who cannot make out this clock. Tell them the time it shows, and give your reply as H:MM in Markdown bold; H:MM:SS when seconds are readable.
**9:55**
